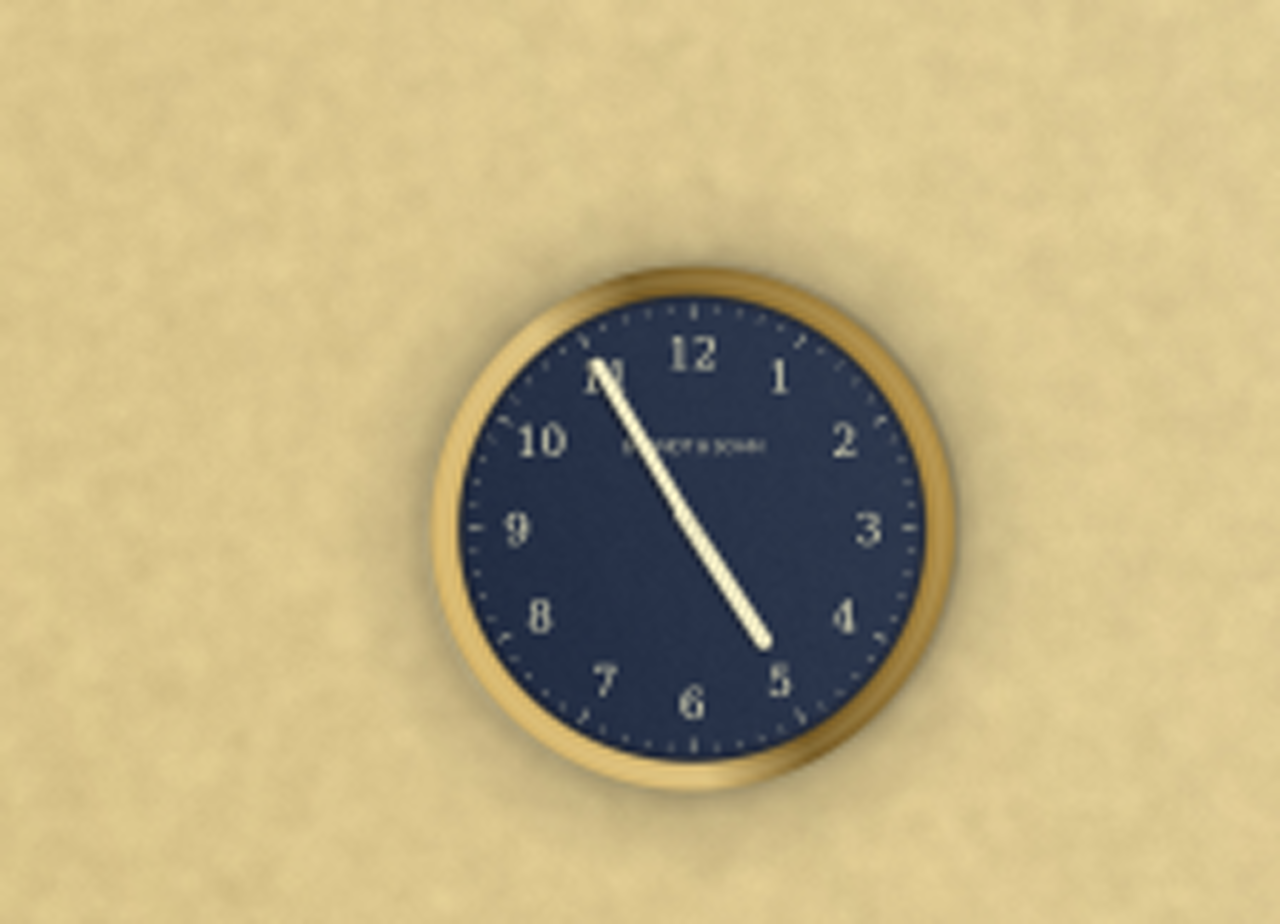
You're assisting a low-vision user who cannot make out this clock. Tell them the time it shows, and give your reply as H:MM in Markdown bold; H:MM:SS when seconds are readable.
**4:55**
